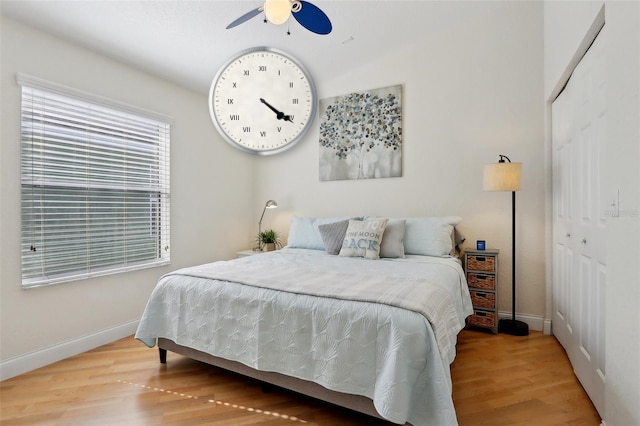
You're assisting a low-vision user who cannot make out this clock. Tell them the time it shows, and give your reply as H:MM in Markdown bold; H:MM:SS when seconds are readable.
**4:21**
